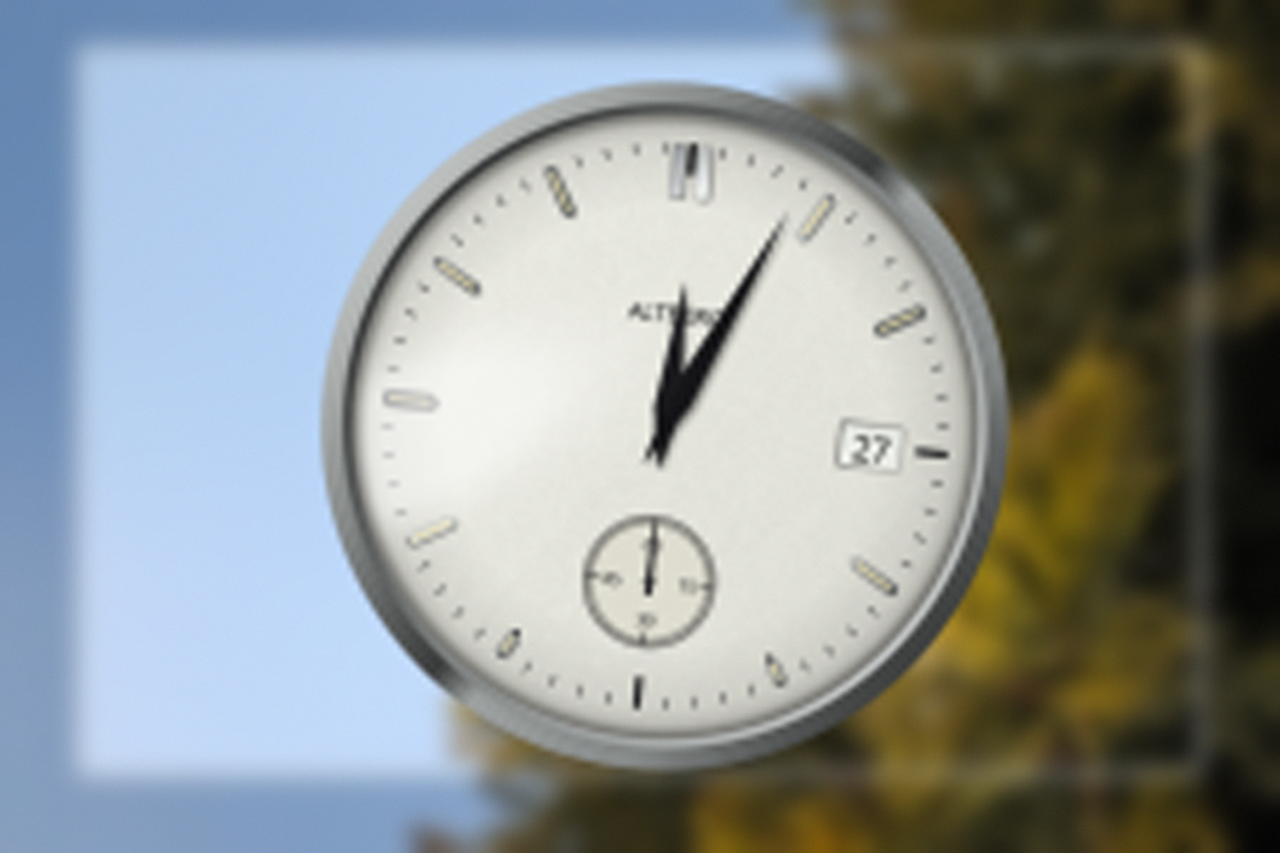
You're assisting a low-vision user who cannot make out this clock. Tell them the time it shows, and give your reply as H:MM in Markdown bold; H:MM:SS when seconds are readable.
**12:04**
